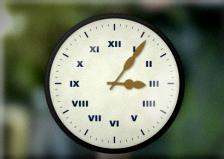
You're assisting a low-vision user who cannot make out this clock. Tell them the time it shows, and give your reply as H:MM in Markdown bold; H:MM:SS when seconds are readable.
**3:06**
